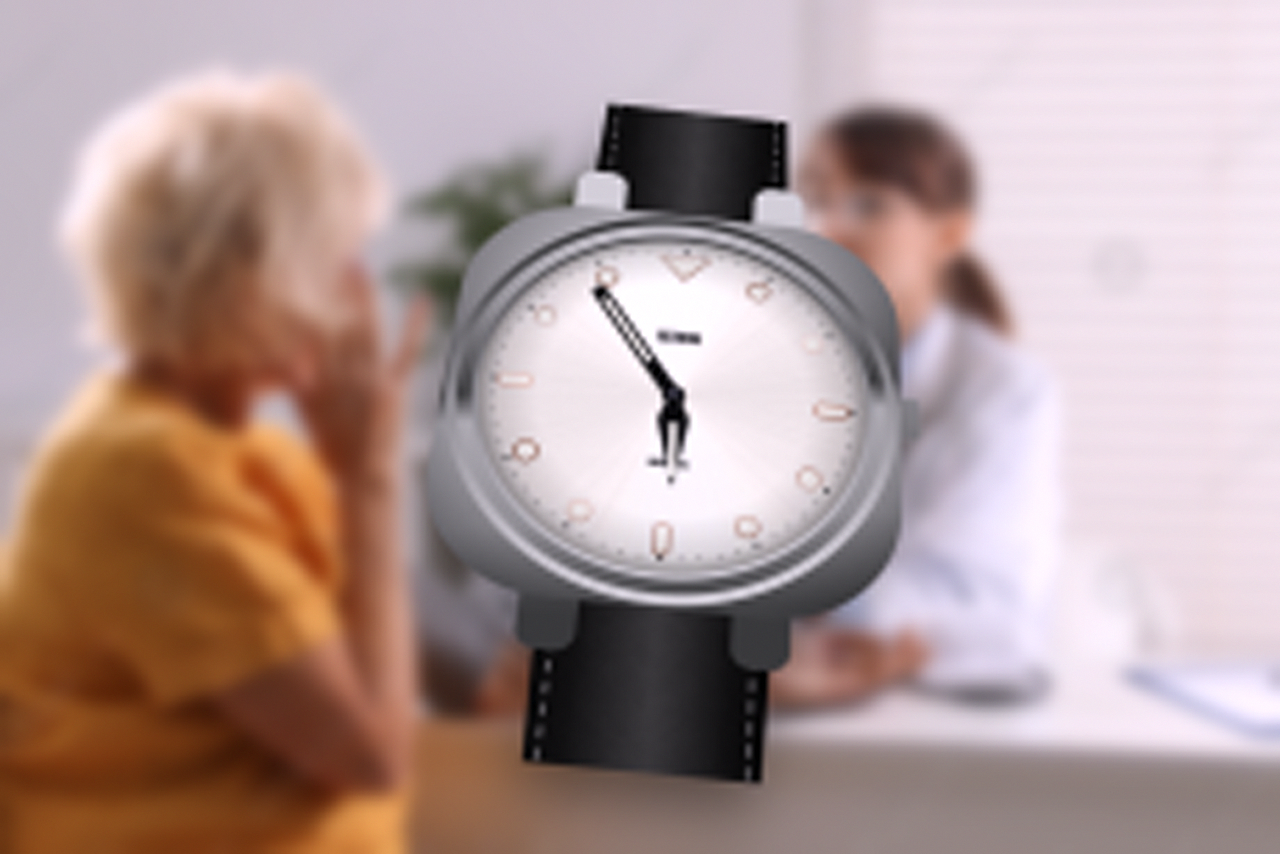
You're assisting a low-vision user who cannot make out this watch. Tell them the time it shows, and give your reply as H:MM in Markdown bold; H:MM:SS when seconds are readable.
**5:54**
